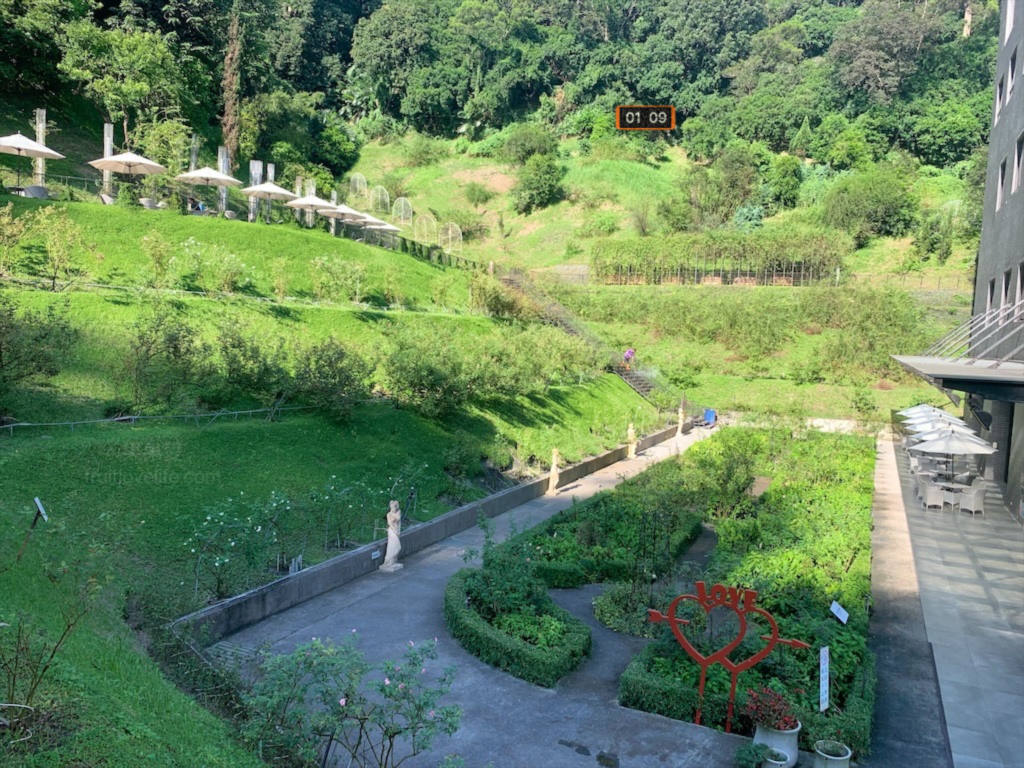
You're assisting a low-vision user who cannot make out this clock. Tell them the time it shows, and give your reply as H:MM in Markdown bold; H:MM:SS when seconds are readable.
**1:09**
